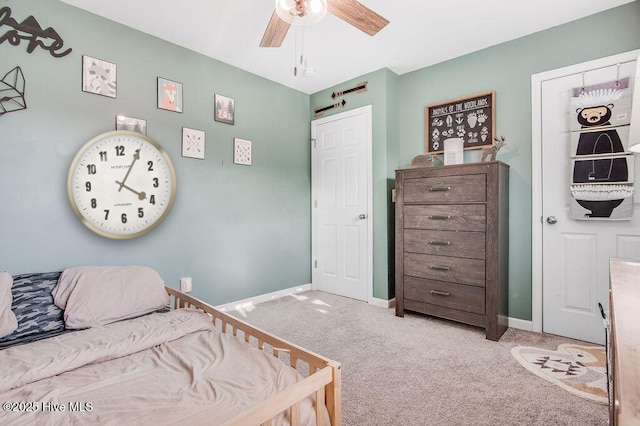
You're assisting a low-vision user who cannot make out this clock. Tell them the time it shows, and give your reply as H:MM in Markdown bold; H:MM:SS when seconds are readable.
**4:05**
